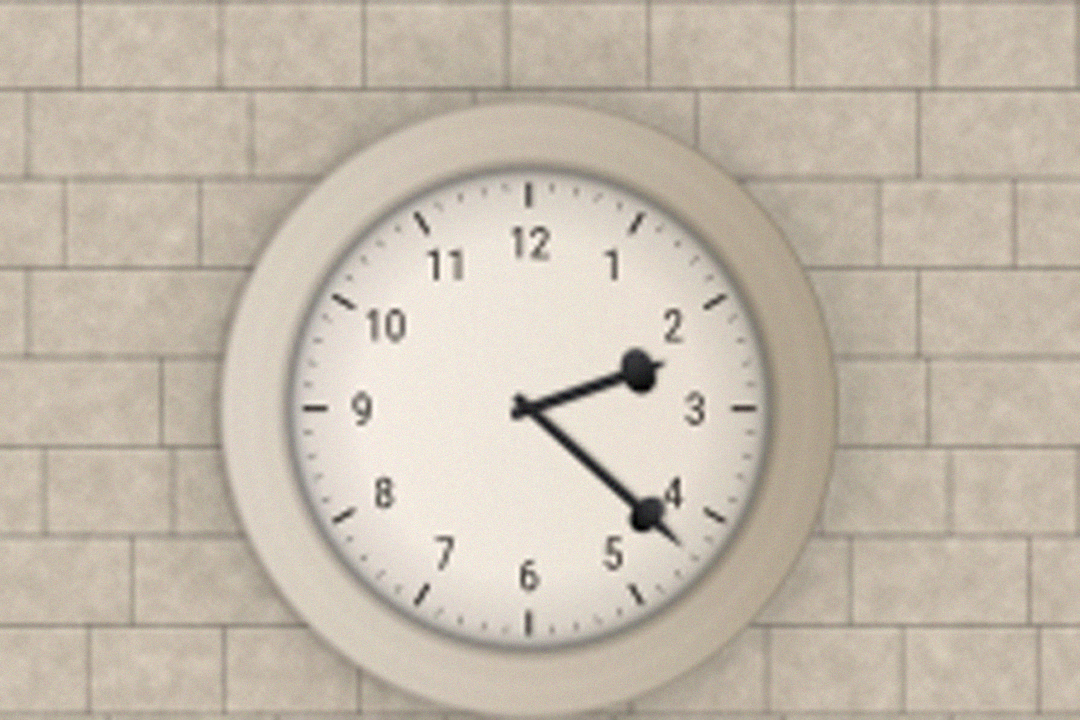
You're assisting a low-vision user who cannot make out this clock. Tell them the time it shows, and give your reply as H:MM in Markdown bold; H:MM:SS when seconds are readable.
**2:22**
